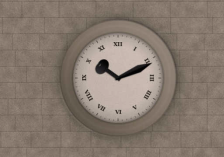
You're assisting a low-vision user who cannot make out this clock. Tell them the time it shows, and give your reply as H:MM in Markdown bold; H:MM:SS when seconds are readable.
**10:11**
